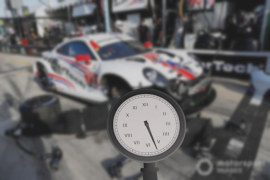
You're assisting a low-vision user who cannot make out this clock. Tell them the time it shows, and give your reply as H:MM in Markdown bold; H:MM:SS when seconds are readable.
**5:27**
